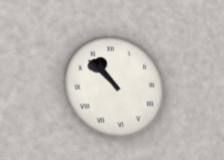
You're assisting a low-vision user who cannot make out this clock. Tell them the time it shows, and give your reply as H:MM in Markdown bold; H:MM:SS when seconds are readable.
**10:53**
